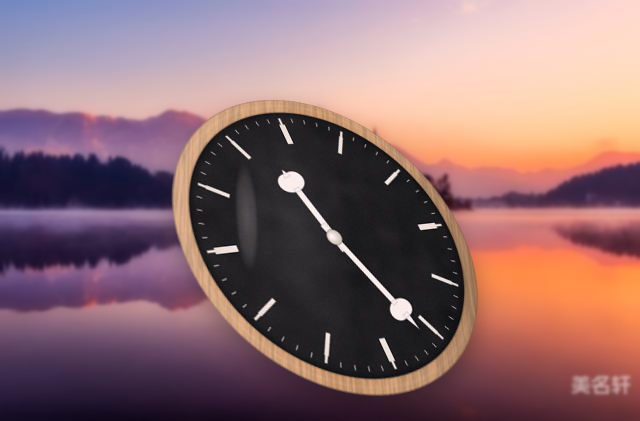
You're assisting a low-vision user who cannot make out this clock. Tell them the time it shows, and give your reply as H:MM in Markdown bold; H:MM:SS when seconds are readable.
**11:26**
